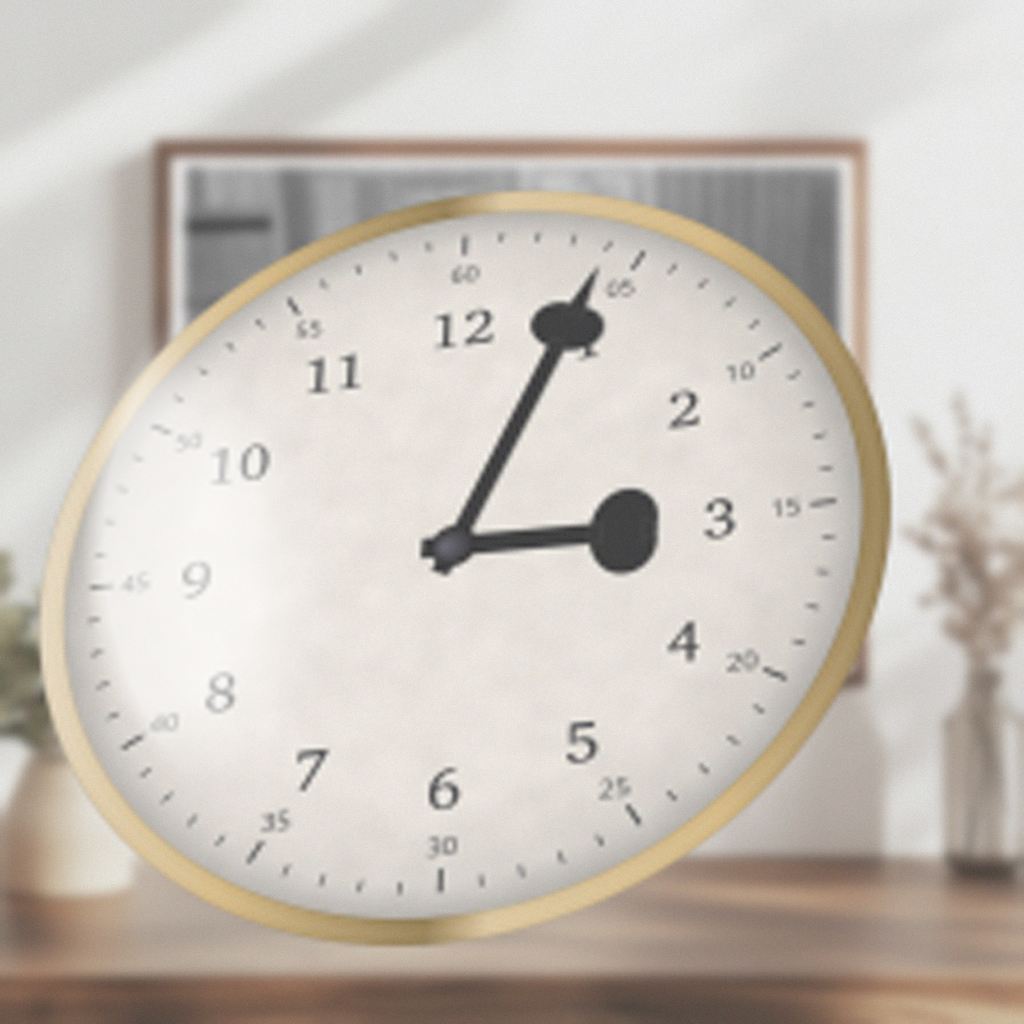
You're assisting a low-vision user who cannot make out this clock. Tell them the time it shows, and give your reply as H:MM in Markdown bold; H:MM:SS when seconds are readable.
**3:04**
